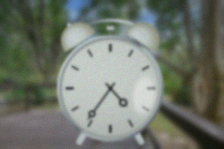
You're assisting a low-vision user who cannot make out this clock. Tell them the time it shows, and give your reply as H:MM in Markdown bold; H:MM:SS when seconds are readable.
**4:36**
